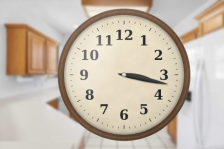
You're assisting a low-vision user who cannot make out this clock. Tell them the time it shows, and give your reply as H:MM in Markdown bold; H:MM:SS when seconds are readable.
**3:17**
